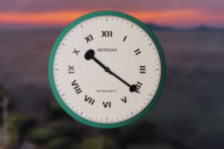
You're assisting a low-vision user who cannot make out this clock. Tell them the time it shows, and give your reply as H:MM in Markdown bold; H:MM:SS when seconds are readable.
**10:21**
